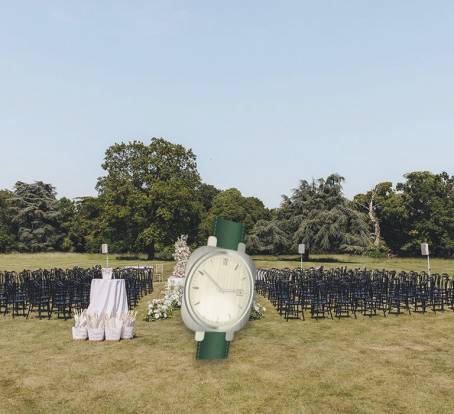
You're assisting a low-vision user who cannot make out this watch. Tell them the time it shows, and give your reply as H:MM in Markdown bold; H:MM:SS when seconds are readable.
**2:51**
